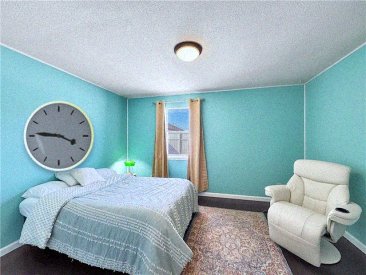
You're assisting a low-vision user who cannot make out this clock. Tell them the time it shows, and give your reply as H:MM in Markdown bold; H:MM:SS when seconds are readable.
**3:46**
